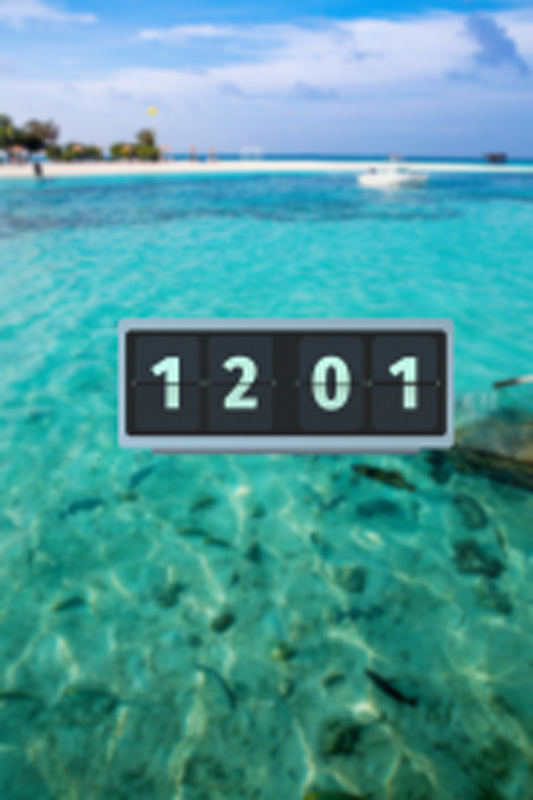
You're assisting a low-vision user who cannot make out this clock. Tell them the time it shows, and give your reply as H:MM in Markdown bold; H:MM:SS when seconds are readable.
**12:01**
